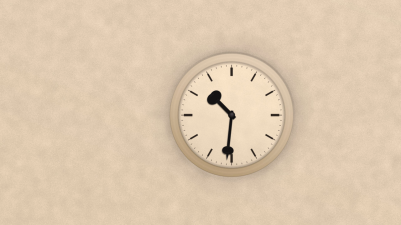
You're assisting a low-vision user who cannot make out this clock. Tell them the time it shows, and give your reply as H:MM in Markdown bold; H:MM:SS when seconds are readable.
**10:31**
